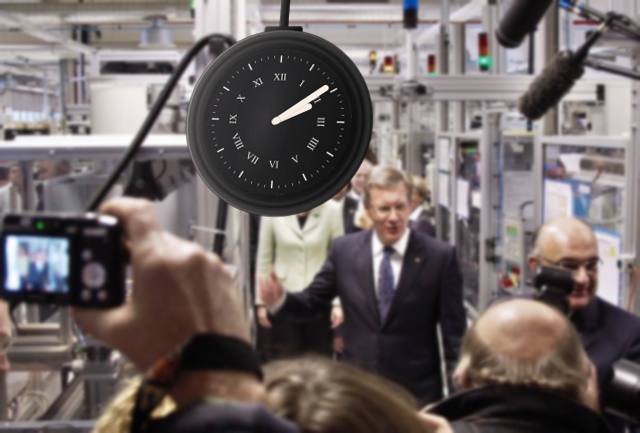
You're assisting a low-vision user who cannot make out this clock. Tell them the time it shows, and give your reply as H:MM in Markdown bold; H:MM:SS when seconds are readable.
**2:09**
